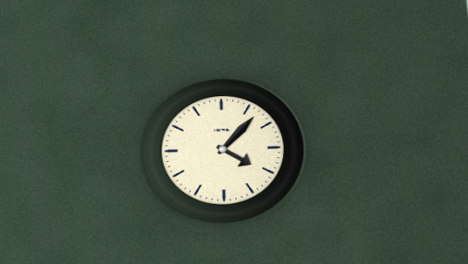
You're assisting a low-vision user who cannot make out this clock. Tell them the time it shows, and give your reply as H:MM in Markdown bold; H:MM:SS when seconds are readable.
**4:07**
